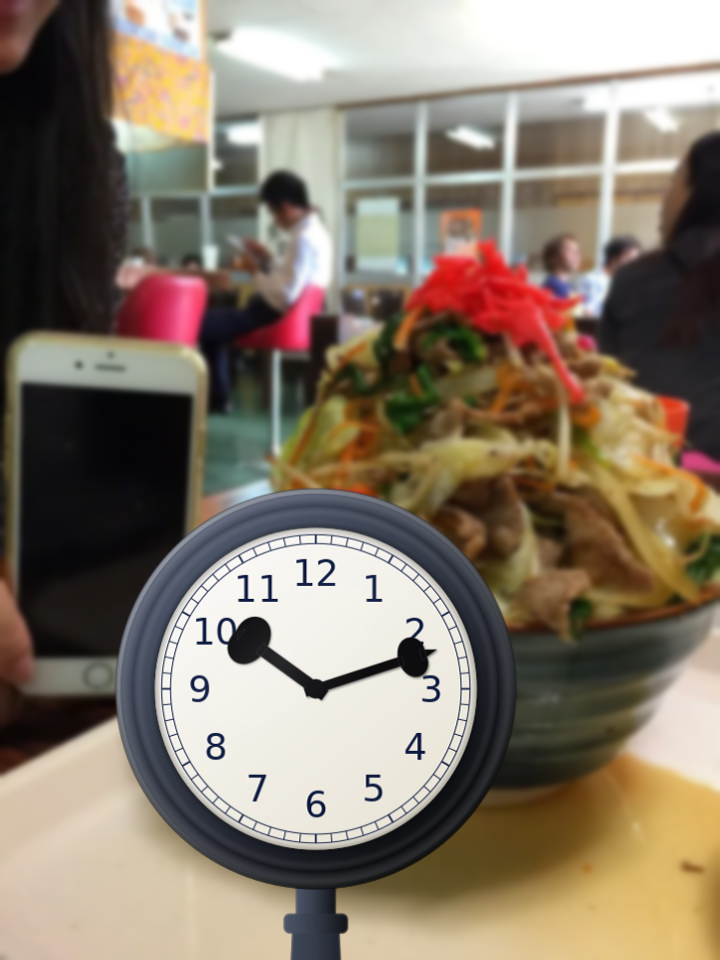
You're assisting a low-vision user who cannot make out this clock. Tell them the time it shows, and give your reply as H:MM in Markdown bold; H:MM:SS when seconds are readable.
**10:12**
